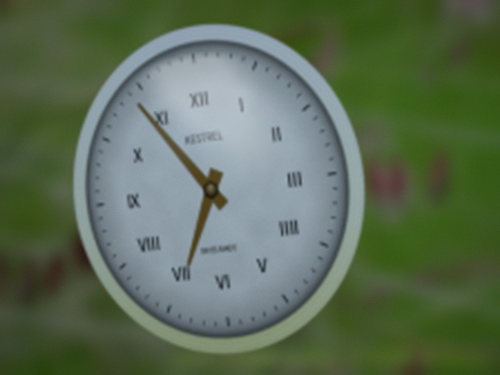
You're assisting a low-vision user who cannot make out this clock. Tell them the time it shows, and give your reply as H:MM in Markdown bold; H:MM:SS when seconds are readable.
**6:54**
